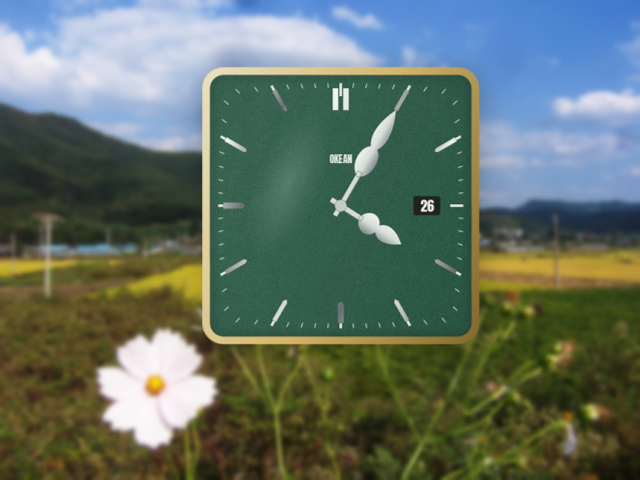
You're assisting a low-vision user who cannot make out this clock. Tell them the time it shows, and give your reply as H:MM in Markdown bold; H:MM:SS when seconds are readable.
**4:05**
